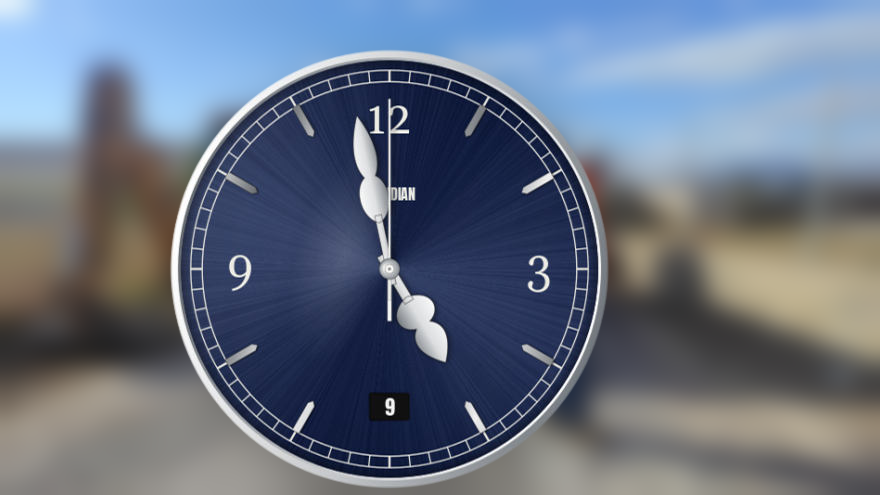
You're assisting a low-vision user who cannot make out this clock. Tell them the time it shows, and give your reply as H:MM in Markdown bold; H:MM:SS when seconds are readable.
**4:58:00**
